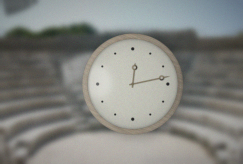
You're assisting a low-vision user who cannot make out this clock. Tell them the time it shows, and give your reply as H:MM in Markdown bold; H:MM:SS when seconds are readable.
**12:13**
